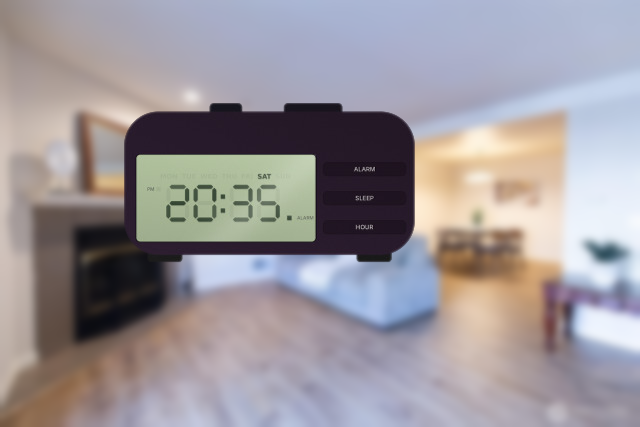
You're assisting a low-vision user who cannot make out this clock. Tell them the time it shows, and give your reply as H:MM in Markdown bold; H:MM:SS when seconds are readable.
**20:35**
